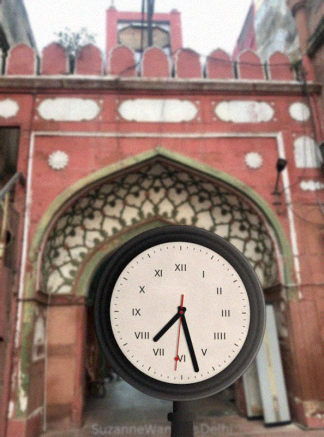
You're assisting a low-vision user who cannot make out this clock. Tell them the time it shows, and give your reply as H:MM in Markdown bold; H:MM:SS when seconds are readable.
**7:27:31**
